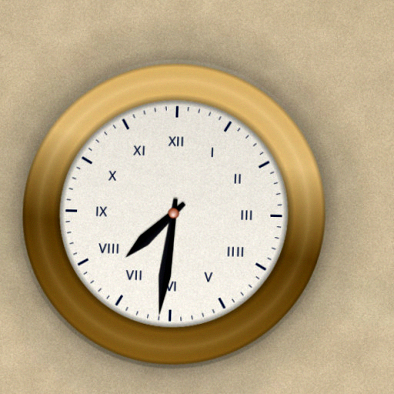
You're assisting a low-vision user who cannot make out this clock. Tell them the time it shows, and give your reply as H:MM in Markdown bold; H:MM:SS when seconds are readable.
**7:31**
